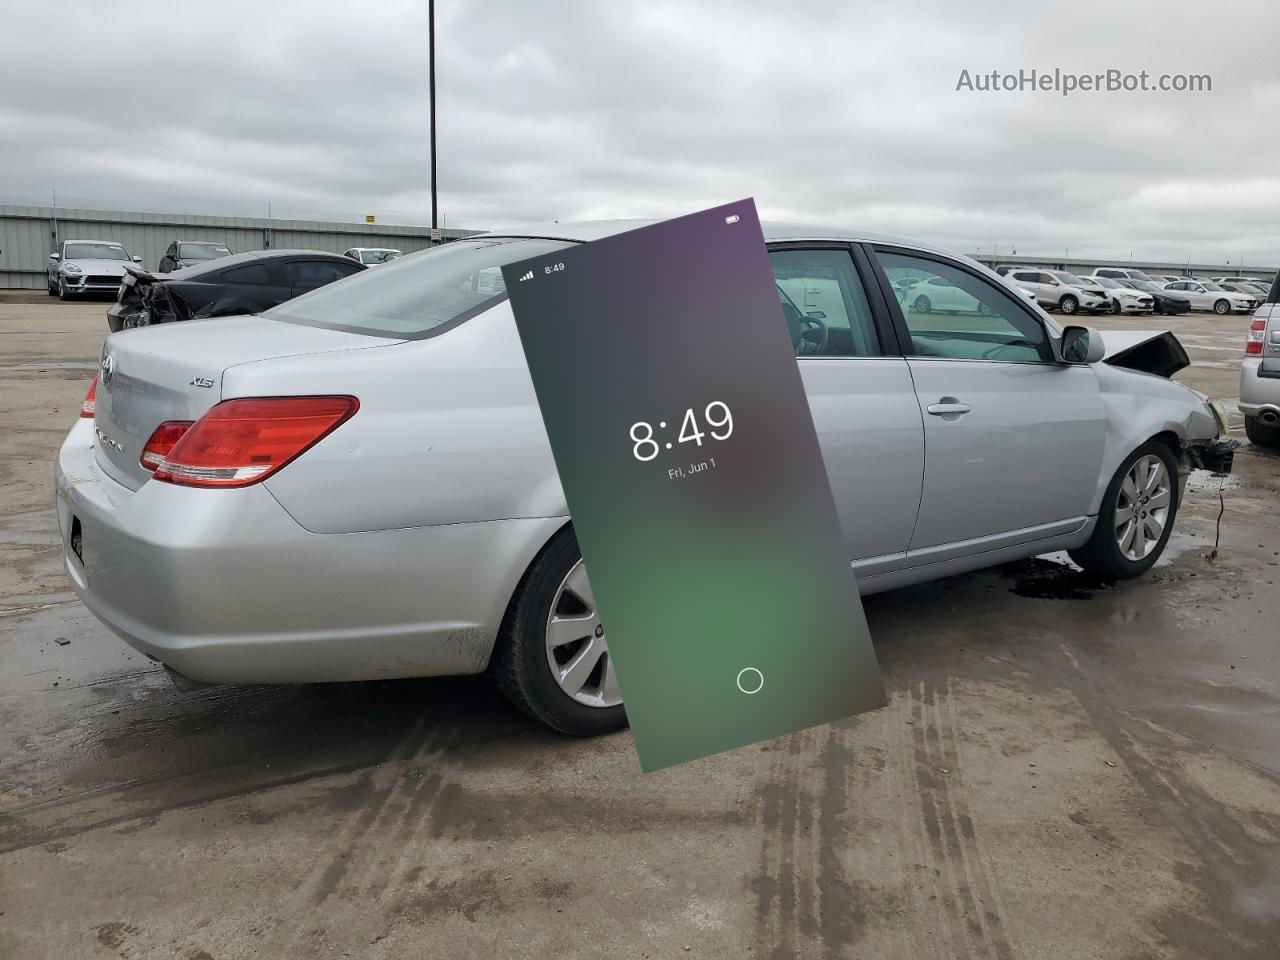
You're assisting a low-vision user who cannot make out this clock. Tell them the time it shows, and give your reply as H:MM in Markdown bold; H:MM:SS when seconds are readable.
**8:49**
